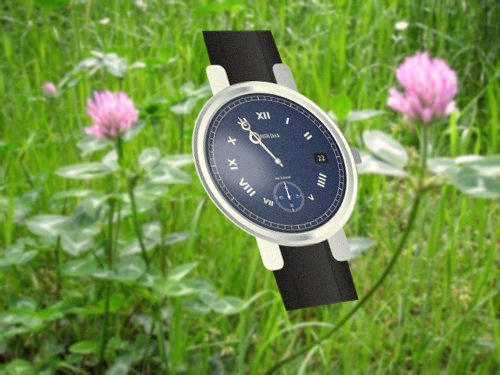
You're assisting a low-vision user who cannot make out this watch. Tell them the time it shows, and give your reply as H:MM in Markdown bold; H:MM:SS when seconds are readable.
**10:55**
